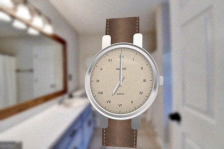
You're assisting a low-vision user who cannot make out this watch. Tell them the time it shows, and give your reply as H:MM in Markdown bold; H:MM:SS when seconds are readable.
**7:00**
